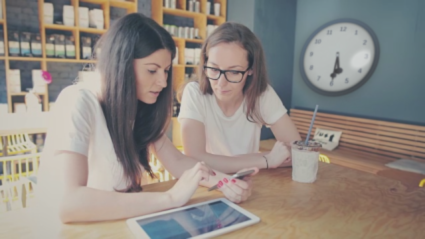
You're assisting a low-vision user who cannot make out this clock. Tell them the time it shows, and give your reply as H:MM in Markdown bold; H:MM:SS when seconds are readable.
**5:30**
